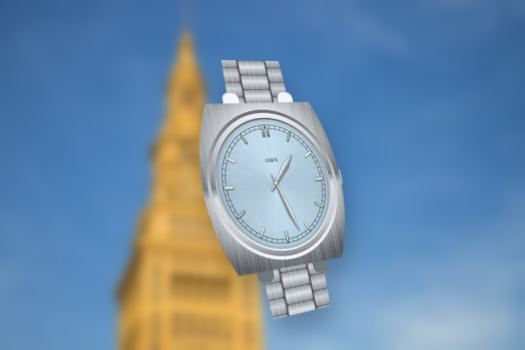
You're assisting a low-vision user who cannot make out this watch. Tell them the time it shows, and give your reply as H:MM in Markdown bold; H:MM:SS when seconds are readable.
**1:27**
